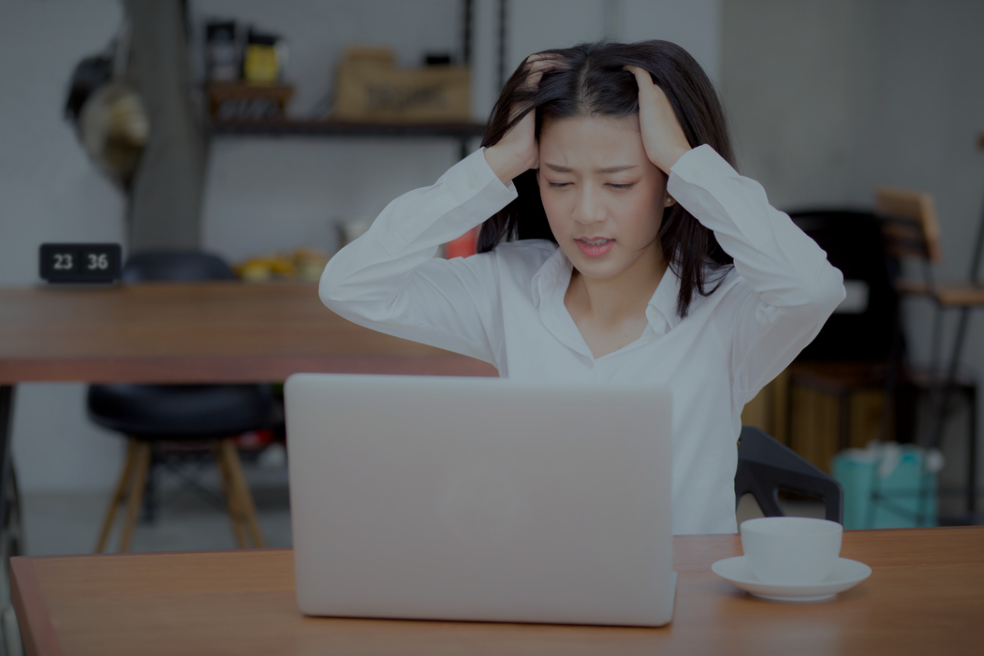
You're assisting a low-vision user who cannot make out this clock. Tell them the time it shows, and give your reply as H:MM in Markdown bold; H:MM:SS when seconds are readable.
**23:36**
